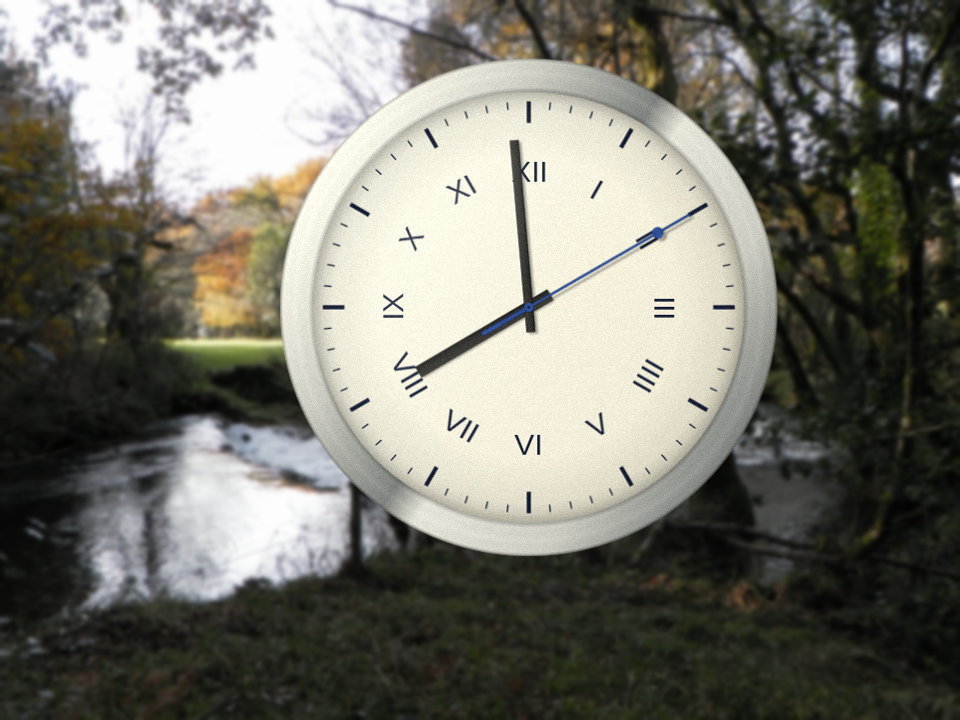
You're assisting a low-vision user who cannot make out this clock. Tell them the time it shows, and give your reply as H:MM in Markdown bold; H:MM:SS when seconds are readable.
**7:59:10**
